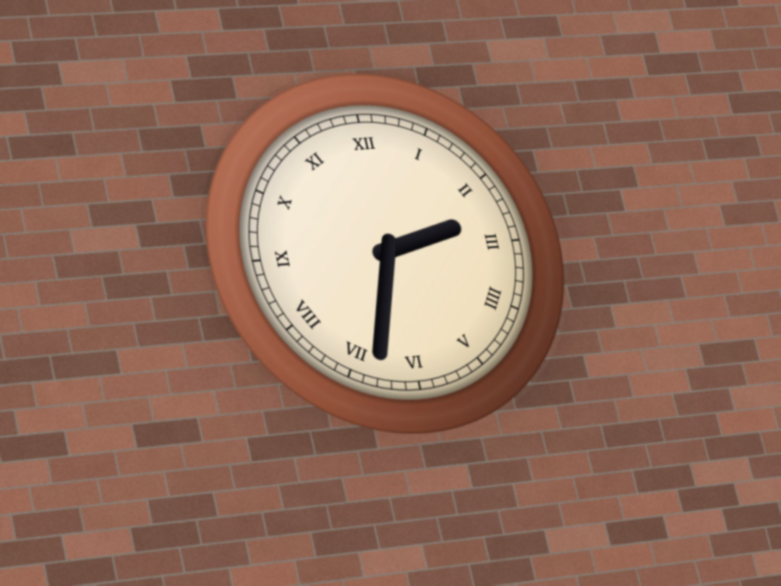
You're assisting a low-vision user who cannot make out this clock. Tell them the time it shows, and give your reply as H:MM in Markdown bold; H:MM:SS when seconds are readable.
**2:33**
